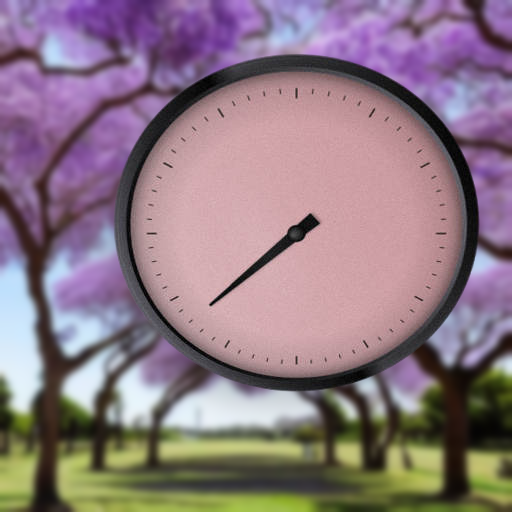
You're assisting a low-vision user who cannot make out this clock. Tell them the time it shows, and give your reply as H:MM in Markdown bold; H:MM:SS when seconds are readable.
**7:38**
